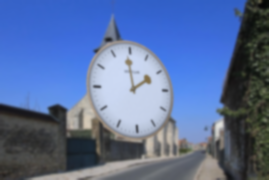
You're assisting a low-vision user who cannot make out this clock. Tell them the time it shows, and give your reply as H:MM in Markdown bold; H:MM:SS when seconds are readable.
**1:59**
